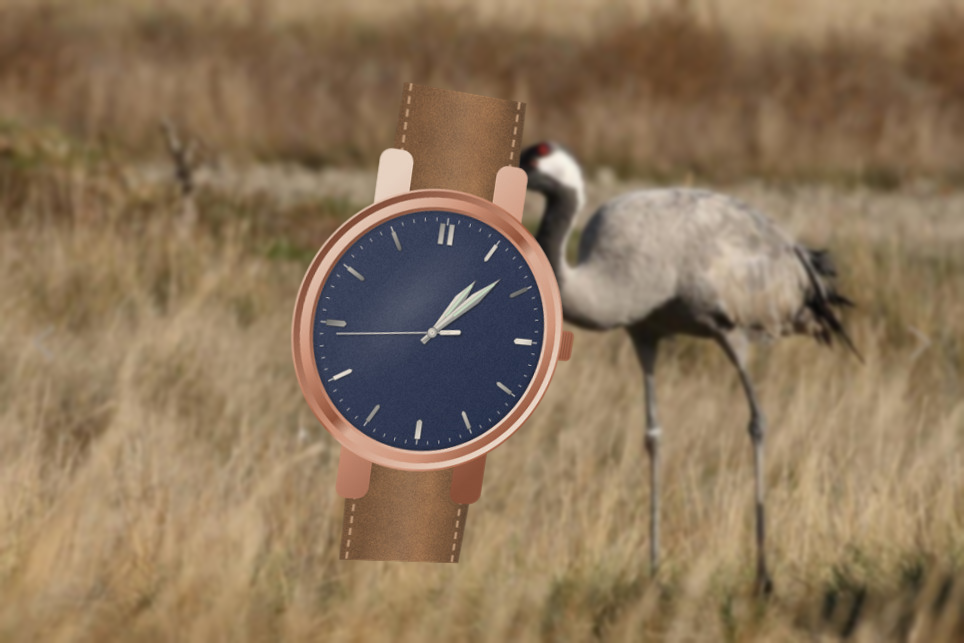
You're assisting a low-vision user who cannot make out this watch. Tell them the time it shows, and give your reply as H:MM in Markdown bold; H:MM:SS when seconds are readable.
**1:07:44**
